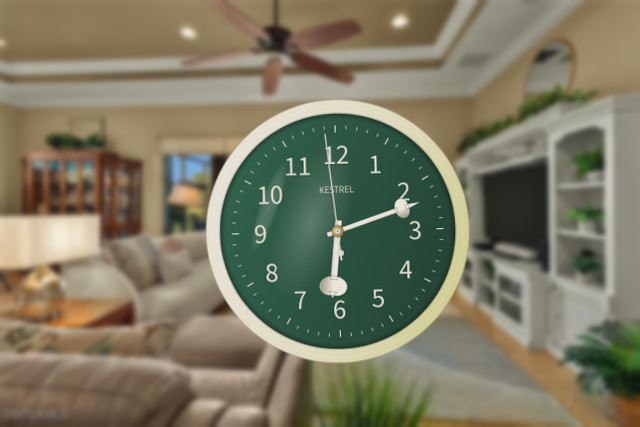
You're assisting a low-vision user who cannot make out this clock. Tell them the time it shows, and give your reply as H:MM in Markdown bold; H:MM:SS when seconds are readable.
**6:11:59**
